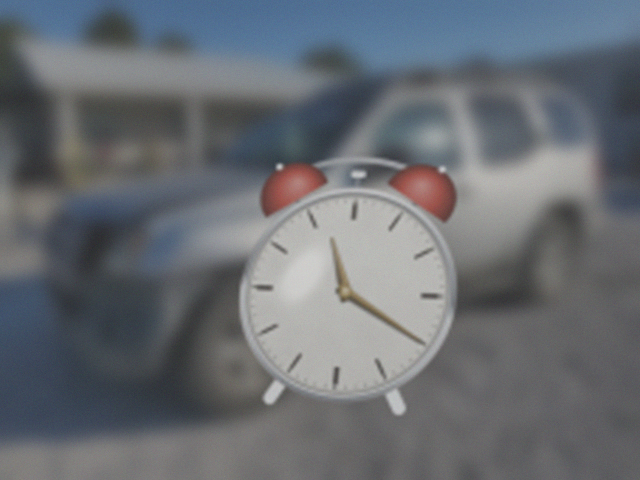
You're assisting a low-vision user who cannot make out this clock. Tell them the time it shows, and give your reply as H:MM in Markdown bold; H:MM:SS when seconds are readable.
**11:20**
